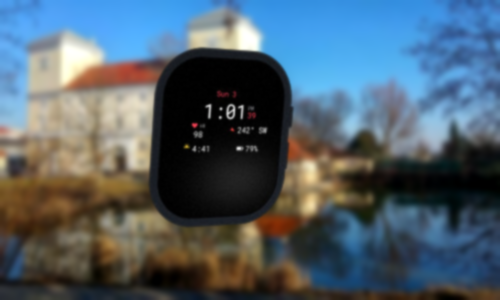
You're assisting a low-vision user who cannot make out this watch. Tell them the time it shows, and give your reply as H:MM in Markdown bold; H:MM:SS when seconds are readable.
**1:01**
